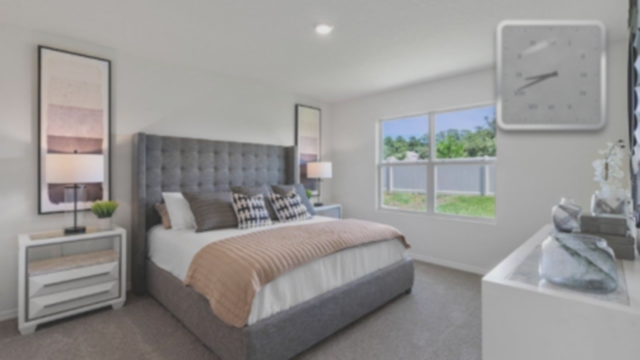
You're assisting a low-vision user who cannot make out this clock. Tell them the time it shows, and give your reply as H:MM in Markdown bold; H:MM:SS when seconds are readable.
**8:41**
